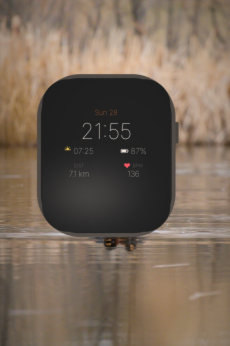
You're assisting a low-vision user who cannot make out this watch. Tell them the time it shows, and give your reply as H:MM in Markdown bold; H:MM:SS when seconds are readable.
**21:55**
